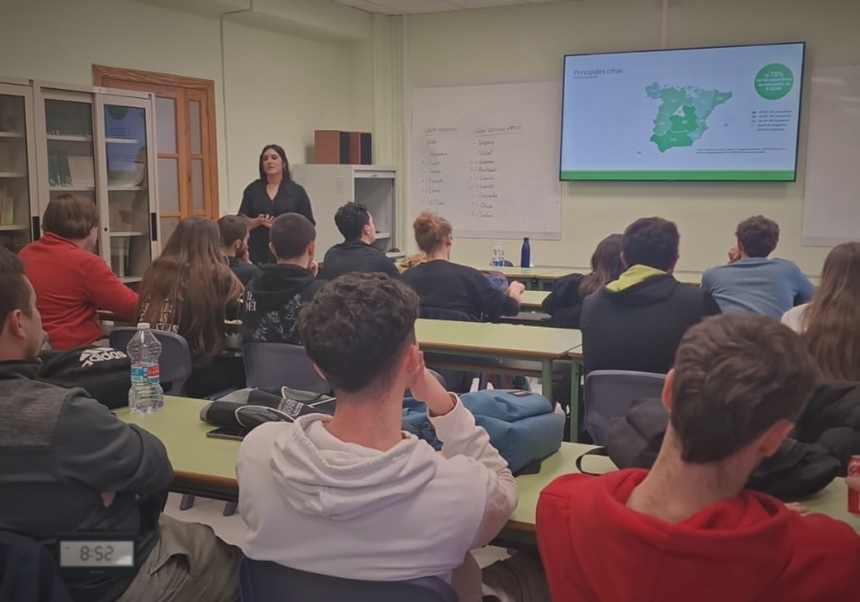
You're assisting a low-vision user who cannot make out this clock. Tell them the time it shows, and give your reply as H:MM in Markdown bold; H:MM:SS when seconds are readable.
**8:52**
